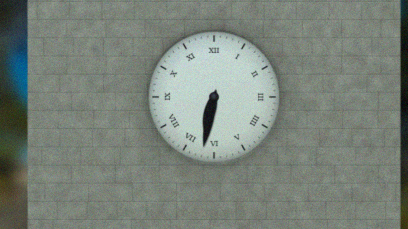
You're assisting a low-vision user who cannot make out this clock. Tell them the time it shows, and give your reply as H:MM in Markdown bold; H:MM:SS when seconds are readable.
**6:32**
